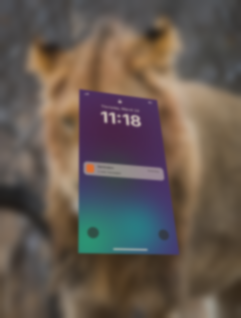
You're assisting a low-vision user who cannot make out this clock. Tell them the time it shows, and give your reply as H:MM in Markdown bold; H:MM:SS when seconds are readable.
**11:18**
